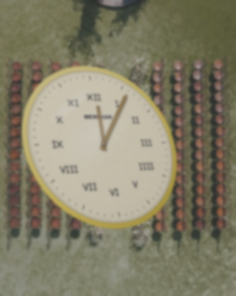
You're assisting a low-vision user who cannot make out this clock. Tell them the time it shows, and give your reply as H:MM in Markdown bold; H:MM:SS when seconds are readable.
**12:06**
